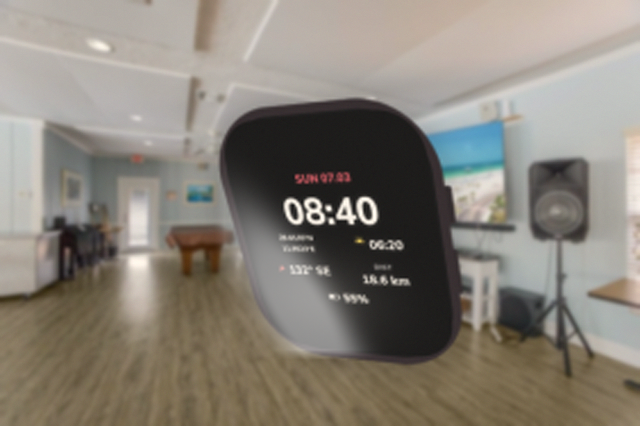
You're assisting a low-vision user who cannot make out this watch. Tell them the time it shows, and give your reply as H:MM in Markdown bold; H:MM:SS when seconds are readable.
**8:40**
